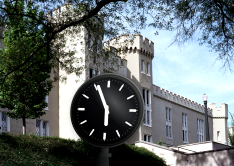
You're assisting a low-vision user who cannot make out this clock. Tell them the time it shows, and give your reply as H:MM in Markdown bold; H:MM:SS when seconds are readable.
**5:56**
